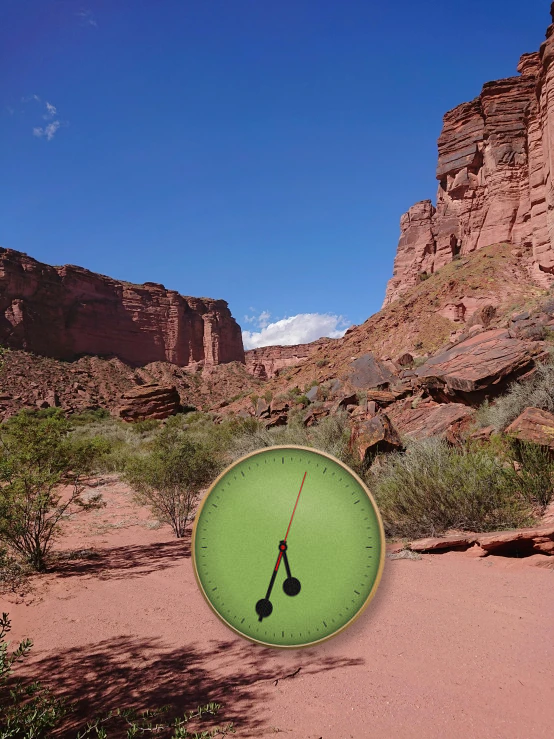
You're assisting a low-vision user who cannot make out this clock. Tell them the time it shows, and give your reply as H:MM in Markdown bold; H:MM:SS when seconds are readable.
**5:33:03**
